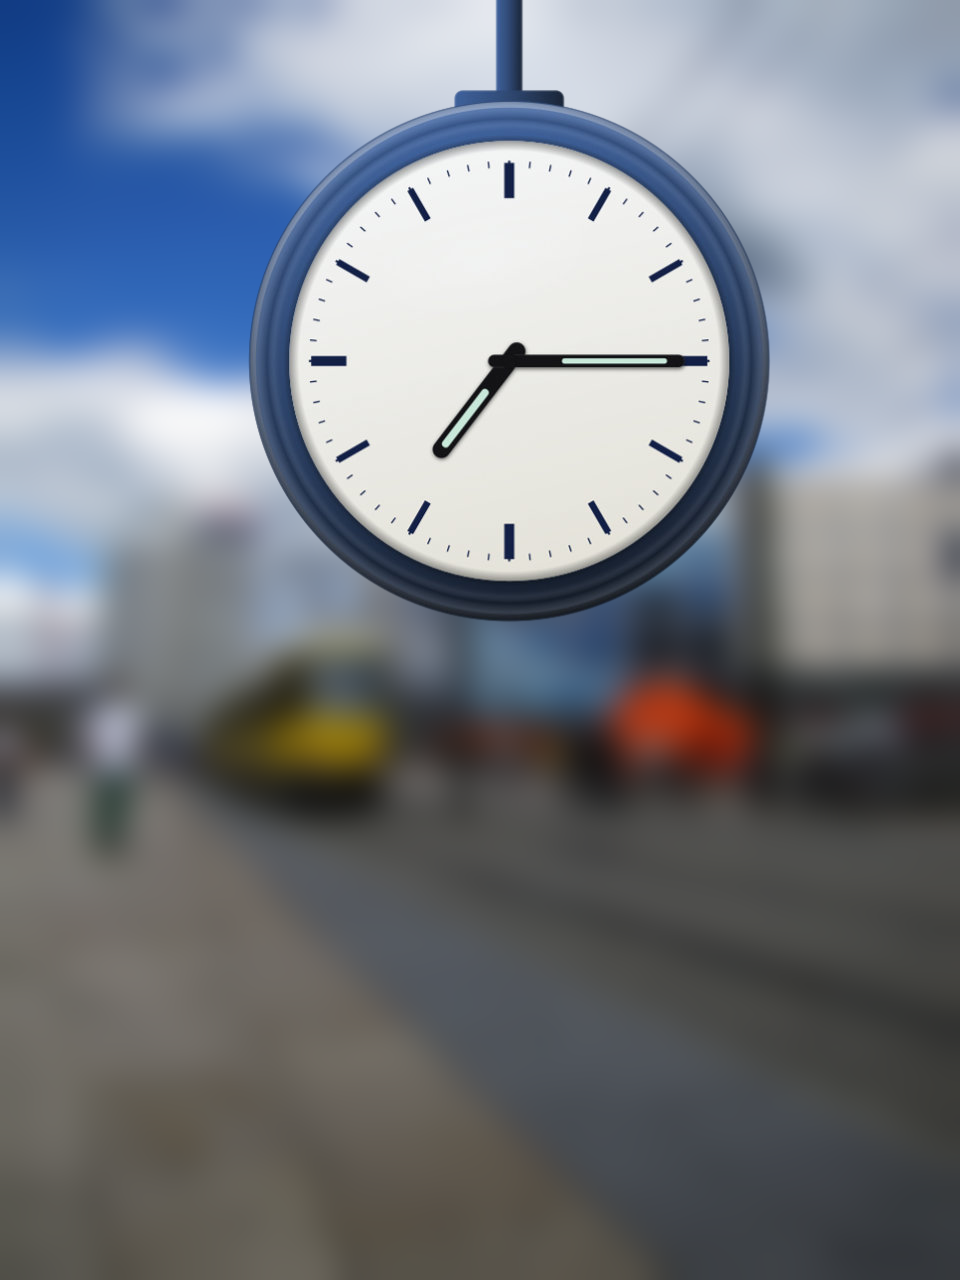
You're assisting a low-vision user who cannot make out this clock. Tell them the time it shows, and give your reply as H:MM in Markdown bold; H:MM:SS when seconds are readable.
**7:15**
